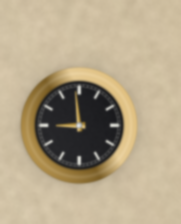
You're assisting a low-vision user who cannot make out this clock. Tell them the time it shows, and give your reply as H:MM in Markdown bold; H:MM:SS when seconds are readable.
**8:59**
